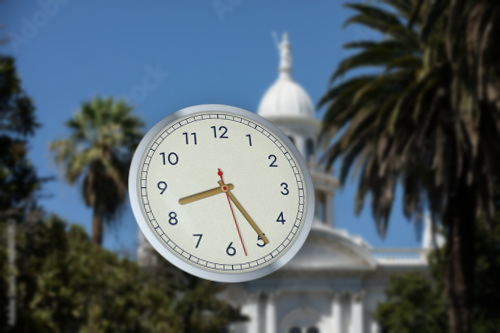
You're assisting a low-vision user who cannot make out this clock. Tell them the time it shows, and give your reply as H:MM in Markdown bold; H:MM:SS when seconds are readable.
**8:24:28**
